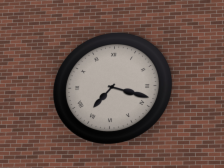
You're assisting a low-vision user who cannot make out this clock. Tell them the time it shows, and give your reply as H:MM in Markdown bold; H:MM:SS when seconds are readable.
**7:18**
